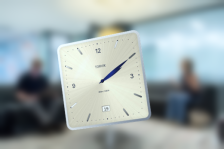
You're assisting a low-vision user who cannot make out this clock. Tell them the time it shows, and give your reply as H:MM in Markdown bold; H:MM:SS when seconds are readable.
**2:10**
